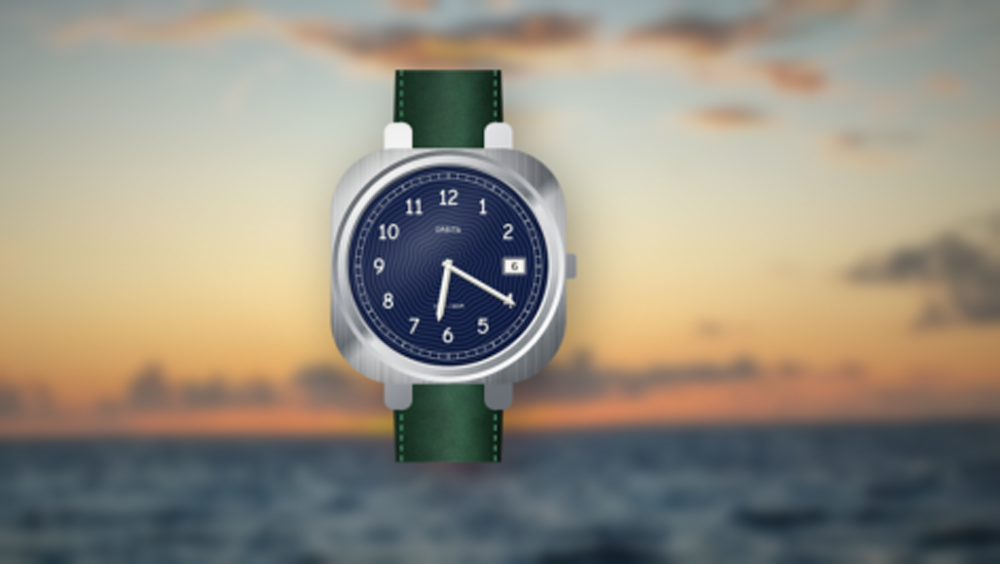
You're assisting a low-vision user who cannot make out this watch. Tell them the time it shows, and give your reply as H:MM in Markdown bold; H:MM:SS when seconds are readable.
**6:20**
